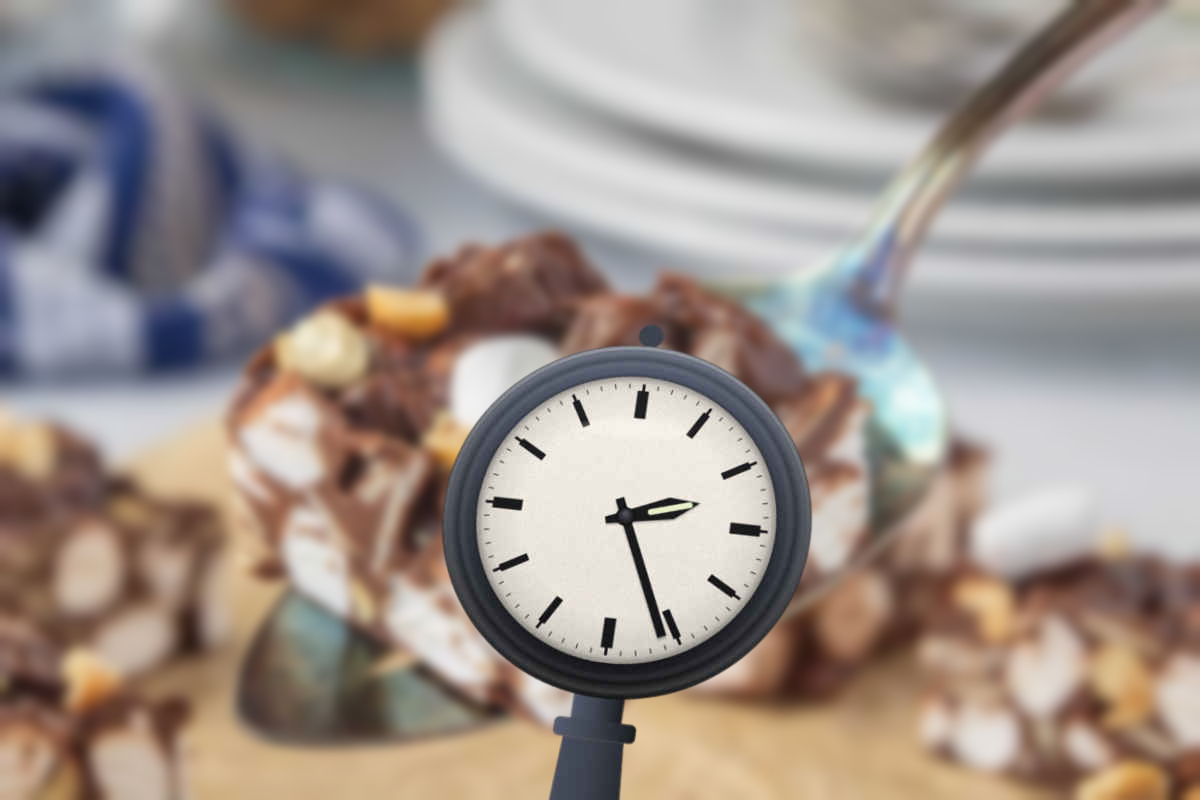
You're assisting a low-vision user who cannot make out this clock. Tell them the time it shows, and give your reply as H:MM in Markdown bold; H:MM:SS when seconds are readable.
**2:26**
